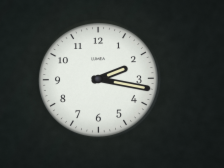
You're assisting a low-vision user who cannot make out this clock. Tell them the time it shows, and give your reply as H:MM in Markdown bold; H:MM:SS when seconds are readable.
**2:17**
